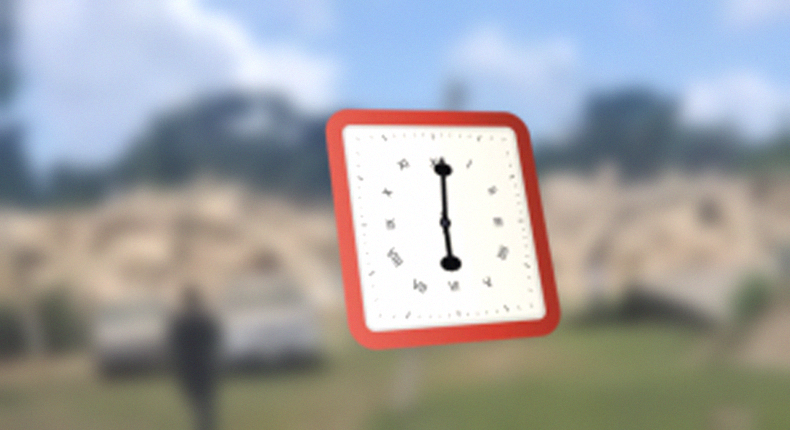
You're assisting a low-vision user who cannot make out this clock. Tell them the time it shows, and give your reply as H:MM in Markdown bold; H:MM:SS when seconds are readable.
**6:01**
